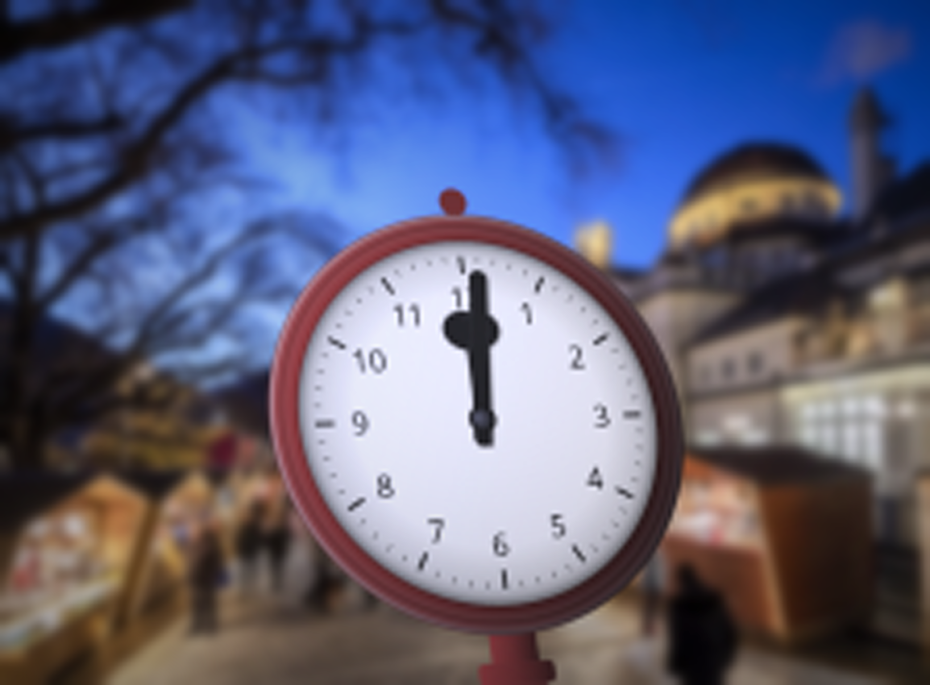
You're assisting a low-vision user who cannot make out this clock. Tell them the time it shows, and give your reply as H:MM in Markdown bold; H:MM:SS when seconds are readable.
**12:01**
